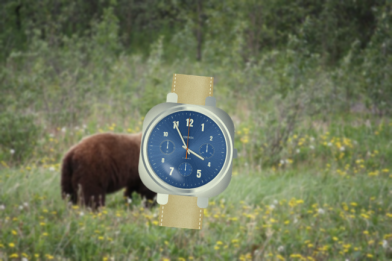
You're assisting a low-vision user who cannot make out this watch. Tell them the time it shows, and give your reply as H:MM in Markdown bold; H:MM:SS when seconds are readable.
**3:55**
